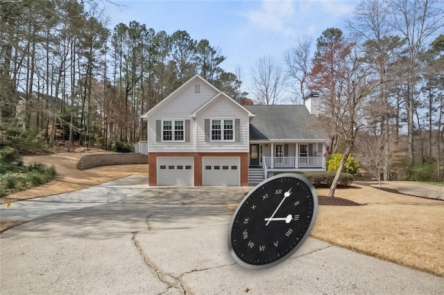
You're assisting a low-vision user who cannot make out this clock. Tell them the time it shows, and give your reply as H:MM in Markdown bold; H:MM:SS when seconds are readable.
**3:04**
